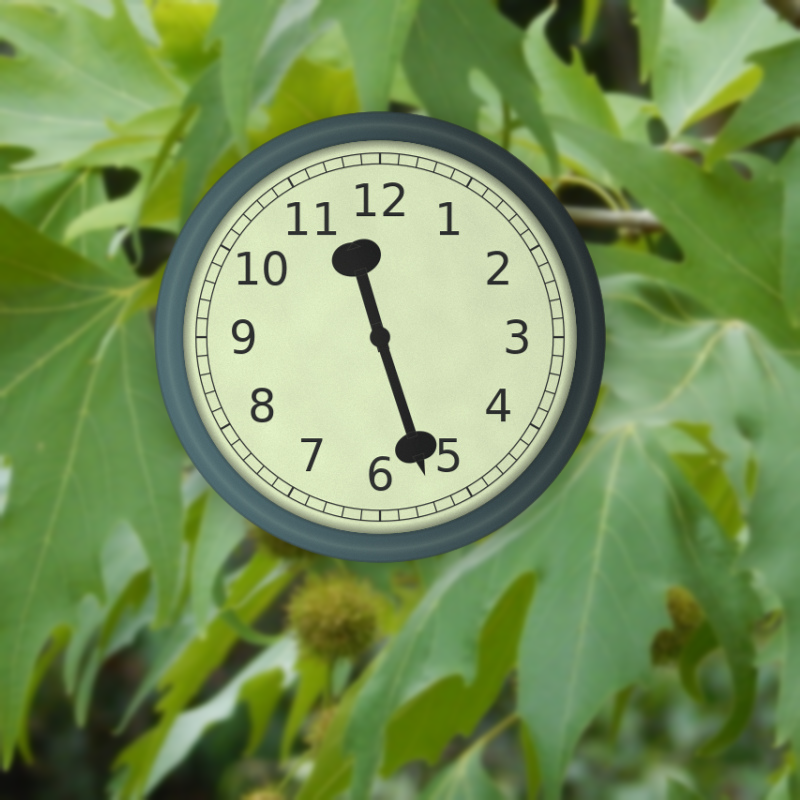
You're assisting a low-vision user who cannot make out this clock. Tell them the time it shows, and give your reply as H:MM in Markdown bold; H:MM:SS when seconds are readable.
**11:27**
